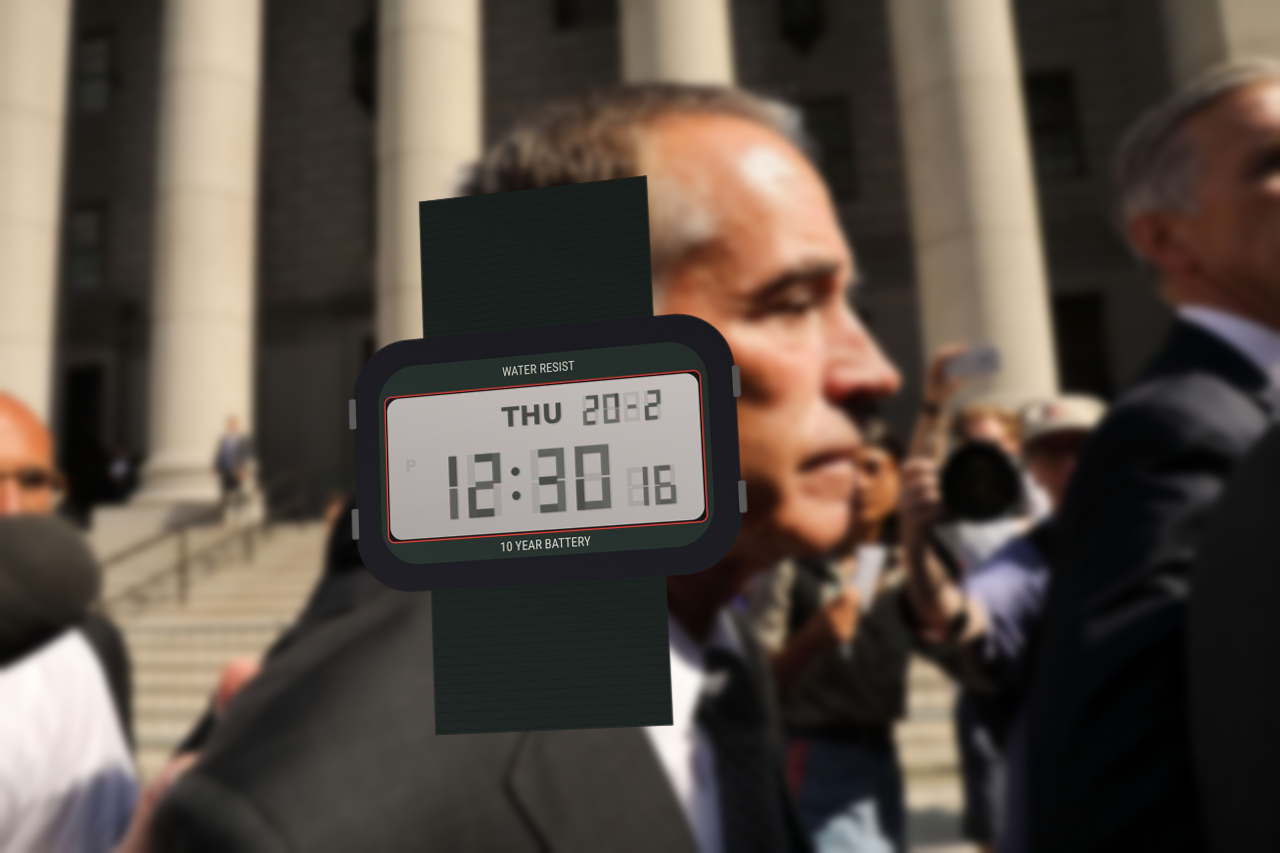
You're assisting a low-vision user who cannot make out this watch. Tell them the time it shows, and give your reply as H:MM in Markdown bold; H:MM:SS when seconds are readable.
**12:30:16**
